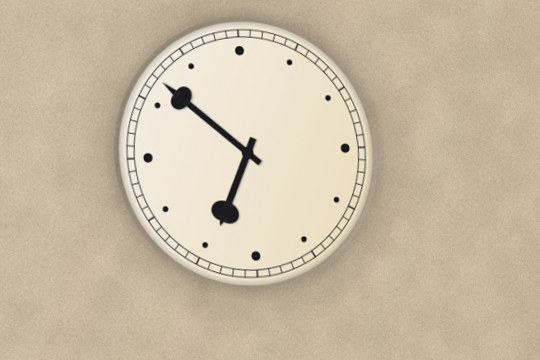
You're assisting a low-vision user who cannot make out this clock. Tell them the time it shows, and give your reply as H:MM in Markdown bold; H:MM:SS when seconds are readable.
**6:52**
